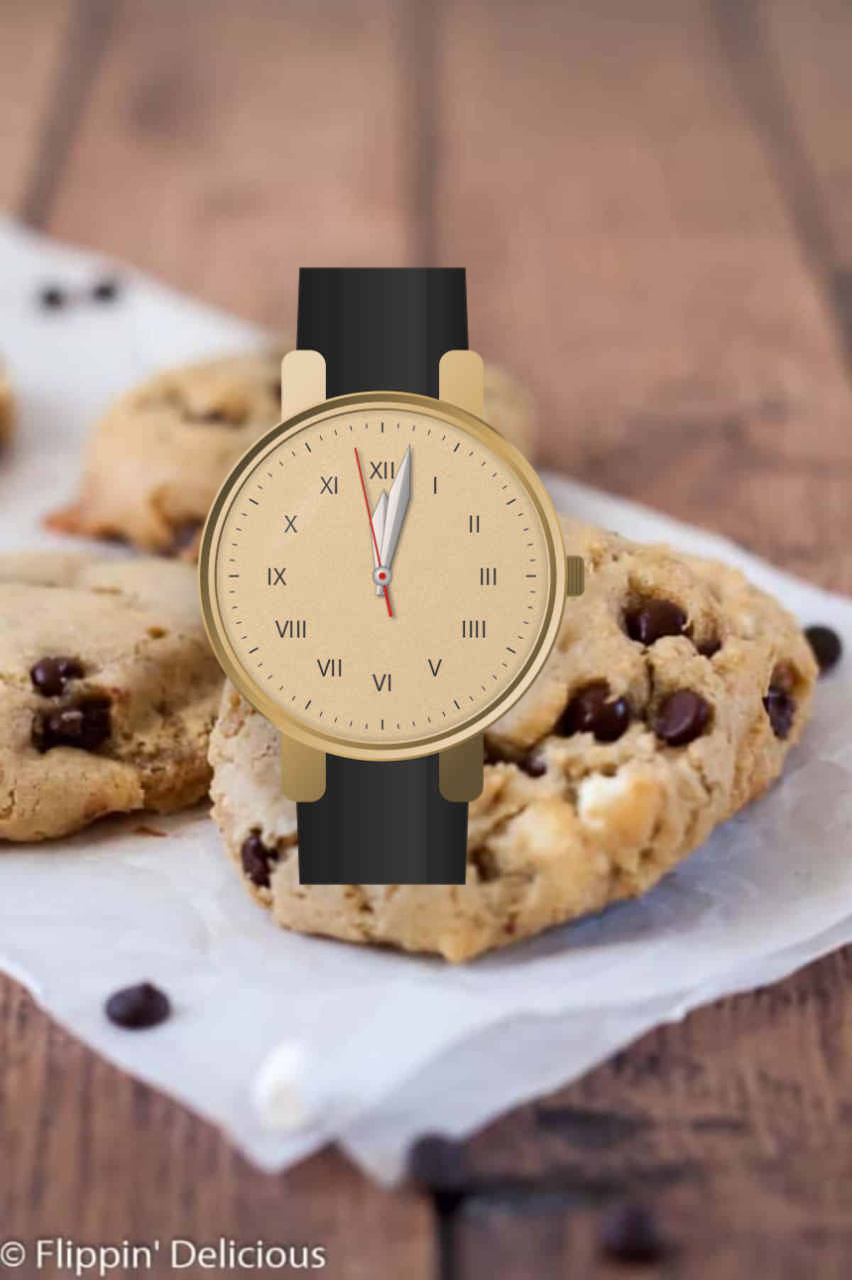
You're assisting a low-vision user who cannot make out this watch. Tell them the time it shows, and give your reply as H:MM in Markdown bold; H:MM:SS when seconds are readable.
**12:01:58**
